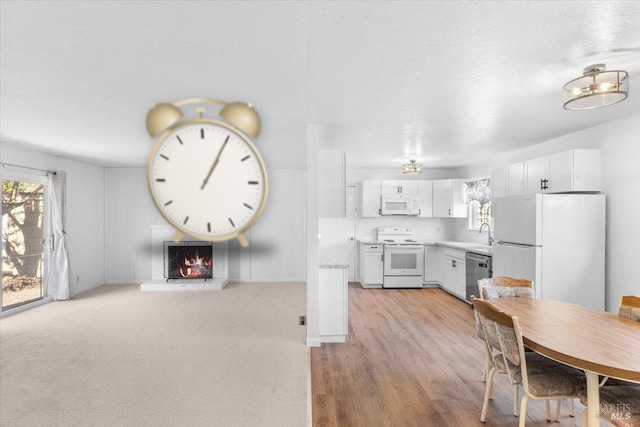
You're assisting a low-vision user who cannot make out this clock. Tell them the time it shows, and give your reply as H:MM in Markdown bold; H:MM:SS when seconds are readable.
**1:05**
